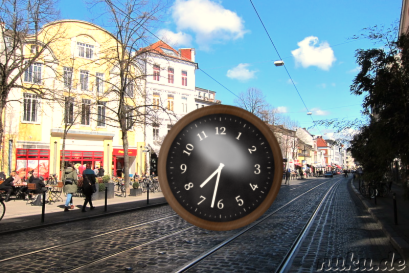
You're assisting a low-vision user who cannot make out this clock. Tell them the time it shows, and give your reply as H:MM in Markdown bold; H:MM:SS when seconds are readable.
**7:32**
